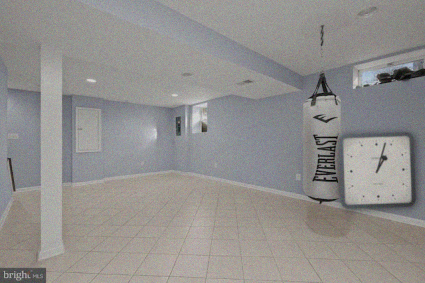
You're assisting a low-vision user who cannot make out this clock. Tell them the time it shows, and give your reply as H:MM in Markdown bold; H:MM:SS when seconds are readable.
**1:03**
